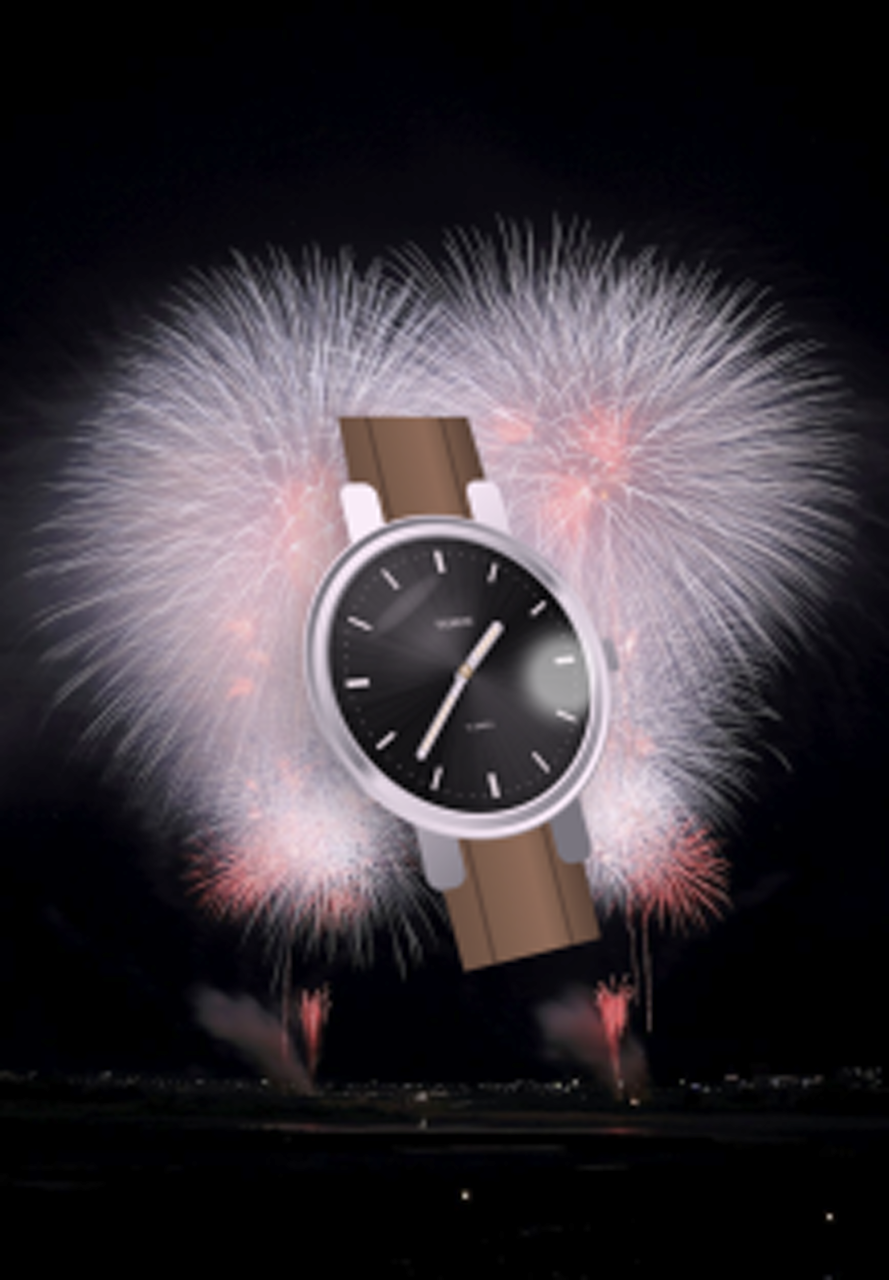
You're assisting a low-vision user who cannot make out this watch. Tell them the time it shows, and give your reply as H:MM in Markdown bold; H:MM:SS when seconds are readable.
**1:37**
